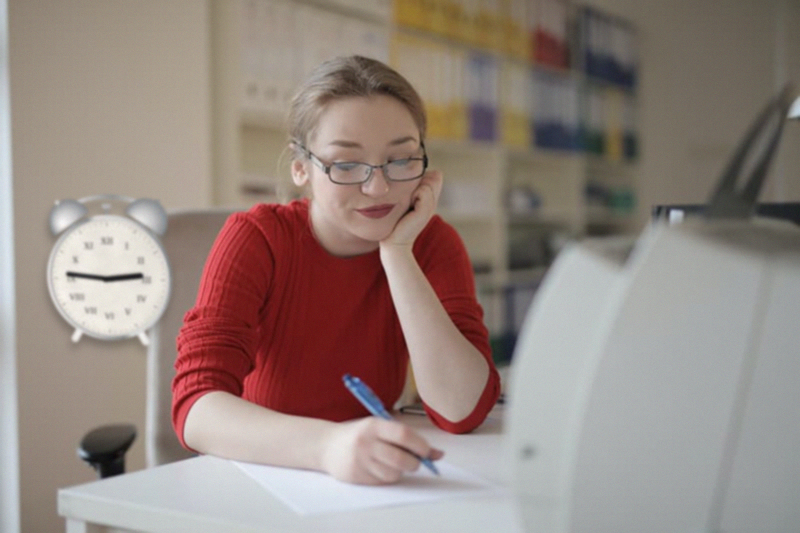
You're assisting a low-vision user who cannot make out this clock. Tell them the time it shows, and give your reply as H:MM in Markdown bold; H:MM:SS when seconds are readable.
**2:46**
